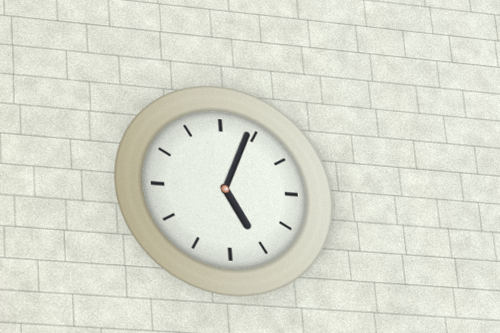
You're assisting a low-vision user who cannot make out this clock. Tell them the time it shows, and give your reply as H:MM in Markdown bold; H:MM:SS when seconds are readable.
**5:04**
